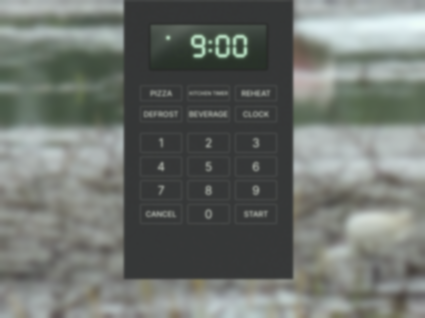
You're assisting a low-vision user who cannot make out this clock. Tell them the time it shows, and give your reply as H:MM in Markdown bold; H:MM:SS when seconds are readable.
**9:00**
